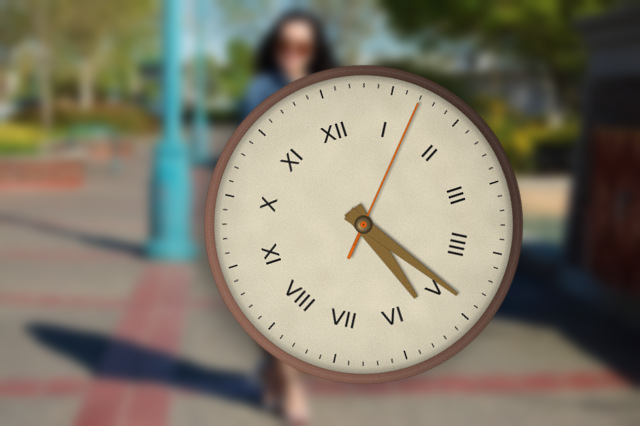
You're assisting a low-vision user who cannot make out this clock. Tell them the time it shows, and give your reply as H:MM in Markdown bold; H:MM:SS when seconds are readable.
**5:24:07**
